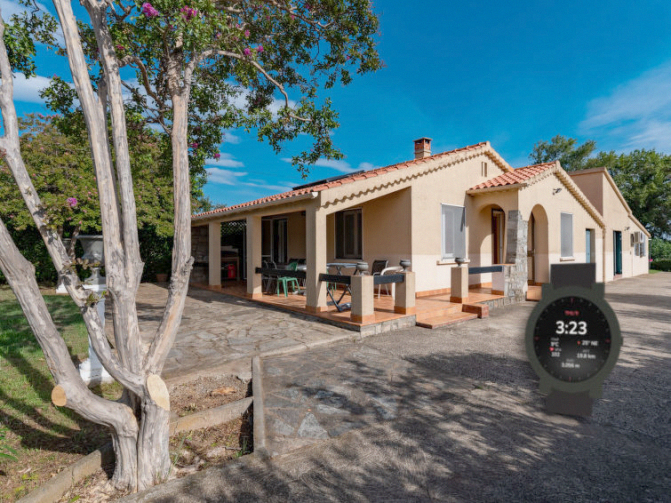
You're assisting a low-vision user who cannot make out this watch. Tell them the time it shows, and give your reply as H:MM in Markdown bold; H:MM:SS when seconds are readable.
**3:23**
